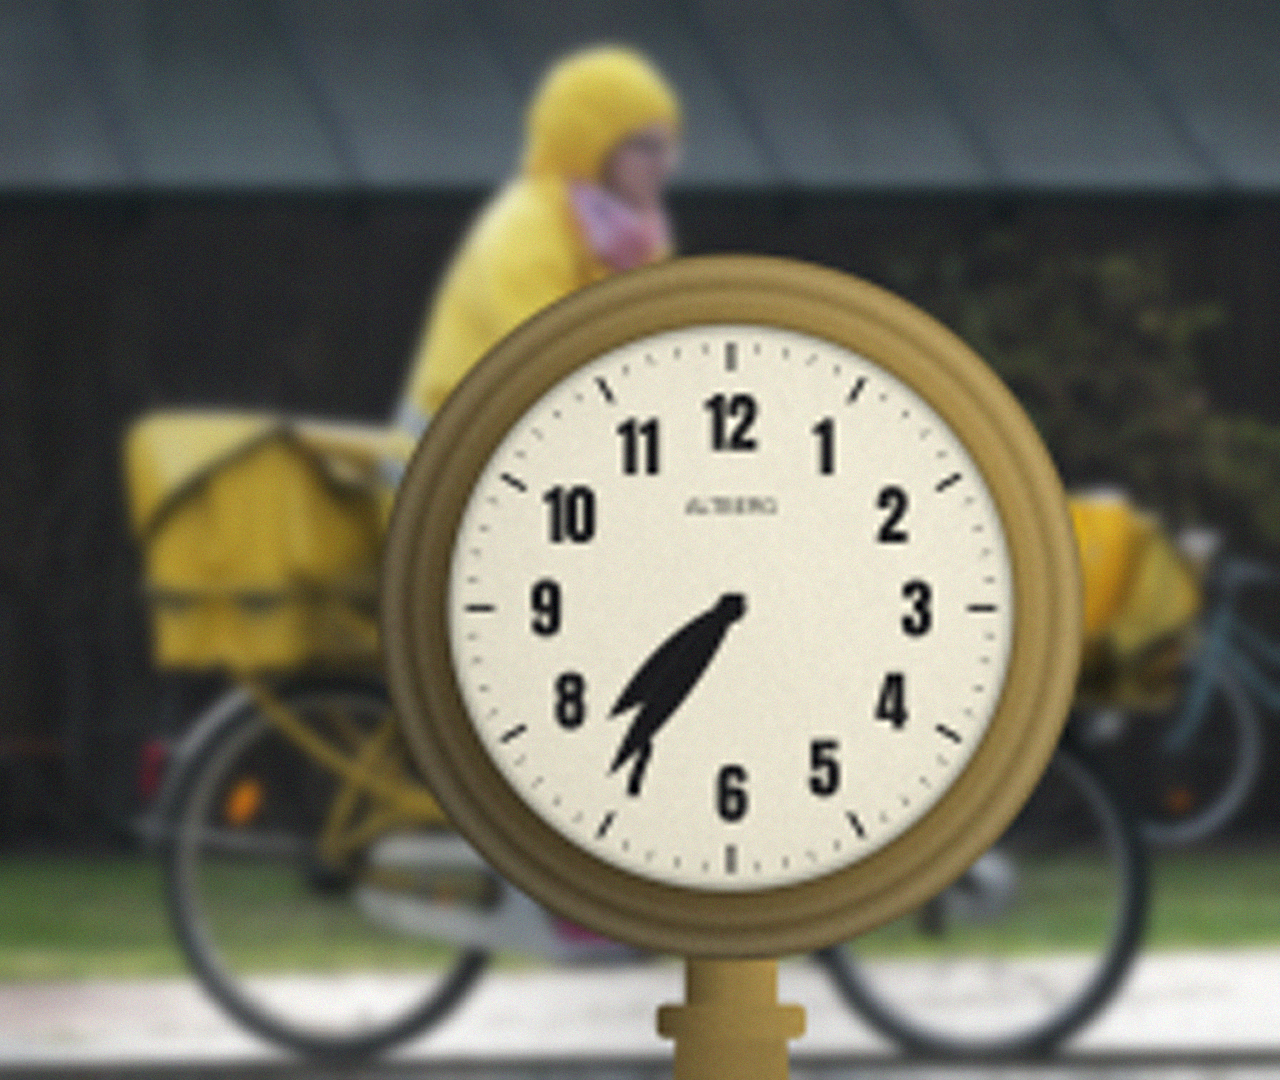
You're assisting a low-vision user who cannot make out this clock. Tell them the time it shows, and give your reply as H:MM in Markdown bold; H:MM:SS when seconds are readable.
**7:36**
